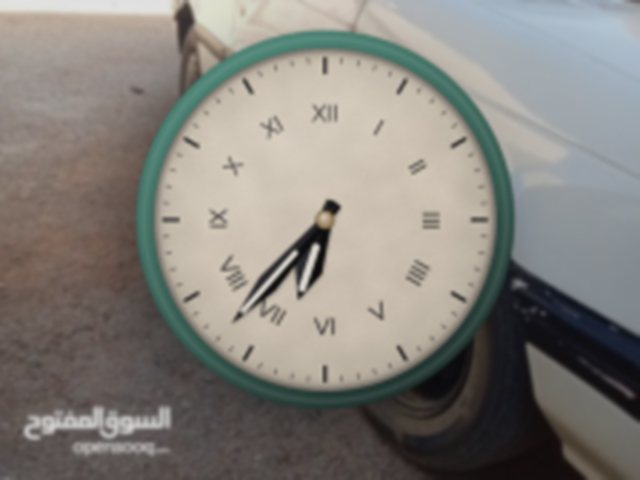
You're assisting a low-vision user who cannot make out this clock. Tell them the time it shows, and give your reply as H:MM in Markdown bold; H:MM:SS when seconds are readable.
**6:37**
